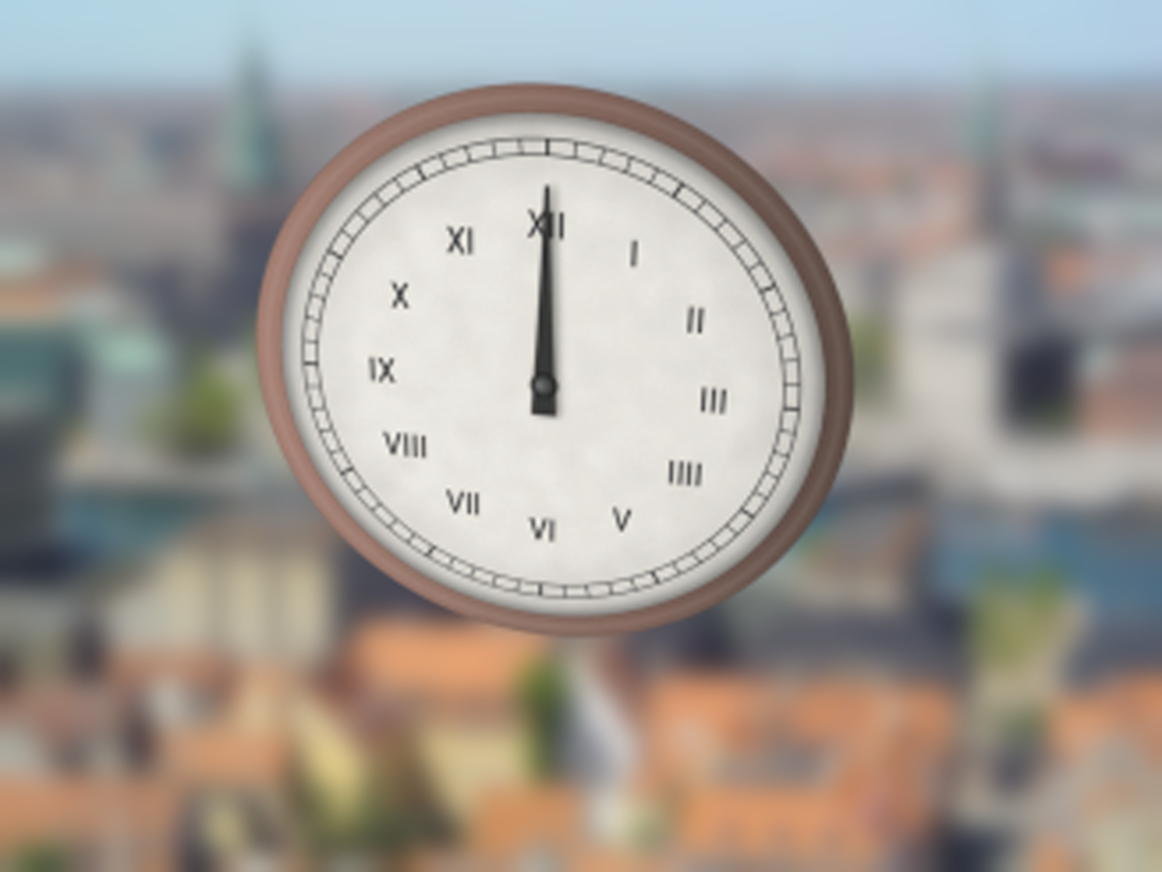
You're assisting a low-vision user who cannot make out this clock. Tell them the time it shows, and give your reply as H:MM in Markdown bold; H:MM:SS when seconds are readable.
**12:00**
